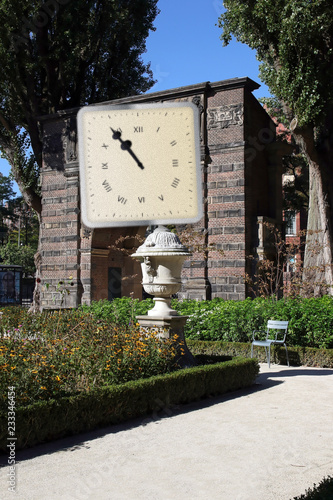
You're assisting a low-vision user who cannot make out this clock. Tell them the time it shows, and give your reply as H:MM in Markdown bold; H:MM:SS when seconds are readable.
**10:54**
